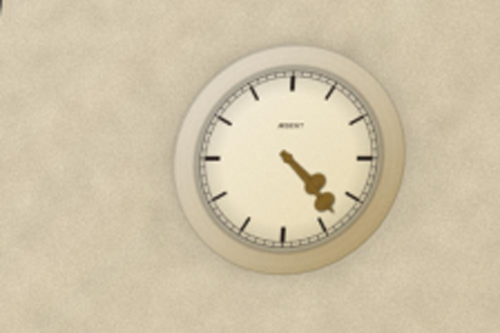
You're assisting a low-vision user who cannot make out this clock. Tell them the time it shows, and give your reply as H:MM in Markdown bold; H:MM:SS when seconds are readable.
**4:23**
